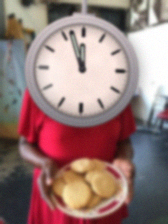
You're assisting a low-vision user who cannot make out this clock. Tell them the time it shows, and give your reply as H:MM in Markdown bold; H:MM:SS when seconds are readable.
**11:57**
